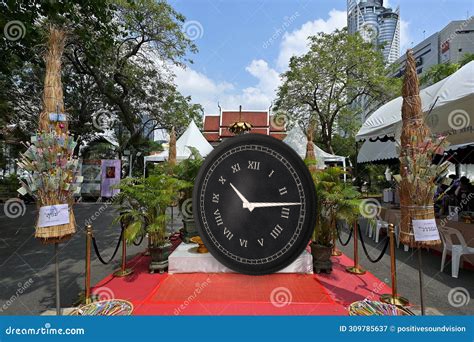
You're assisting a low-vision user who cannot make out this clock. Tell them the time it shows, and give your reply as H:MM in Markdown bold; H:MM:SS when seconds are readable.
**10:13**
